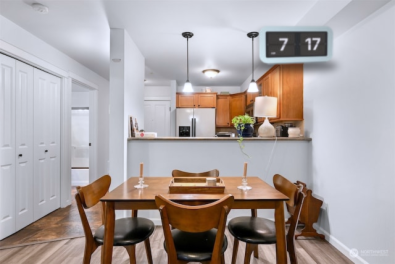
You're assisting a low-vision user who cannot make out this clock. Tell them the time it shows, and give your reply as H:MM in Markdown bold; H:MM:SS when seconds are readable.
**7:17**
